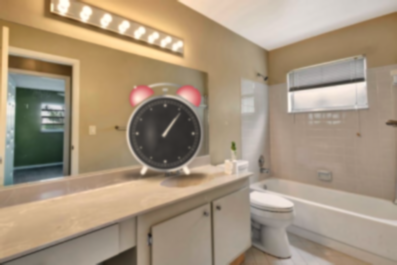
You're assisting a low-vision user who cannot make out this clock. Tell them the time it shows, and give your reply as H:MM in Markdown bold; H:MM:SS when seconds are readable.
**1:06**
